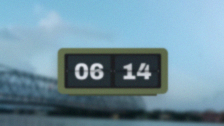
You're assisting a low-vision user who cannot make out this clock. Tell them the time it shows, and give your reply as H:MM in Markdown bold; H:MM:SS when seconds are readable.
**6:14**
